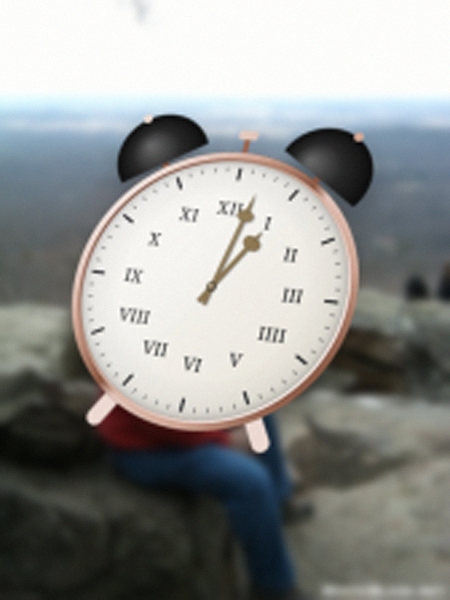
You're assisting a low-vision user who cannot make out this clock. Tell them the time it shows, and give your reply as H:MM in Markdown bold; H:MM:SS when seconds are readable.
**1:02**
